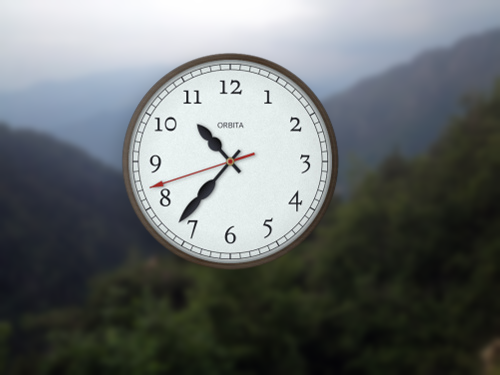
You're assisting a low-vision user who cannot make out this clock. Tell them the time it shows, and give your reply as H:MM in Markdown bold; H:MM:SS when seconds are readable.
**10:36:42**
